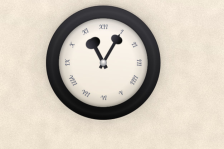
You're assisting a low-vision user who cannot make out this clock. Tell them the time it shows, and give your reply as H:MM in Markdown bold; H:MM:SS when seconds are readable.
**11:05**
